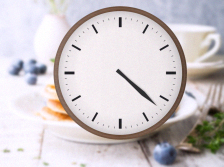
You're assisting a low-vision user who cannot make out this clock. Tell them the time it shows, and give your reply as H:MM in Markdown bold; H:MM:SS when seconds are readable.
**4:22**
